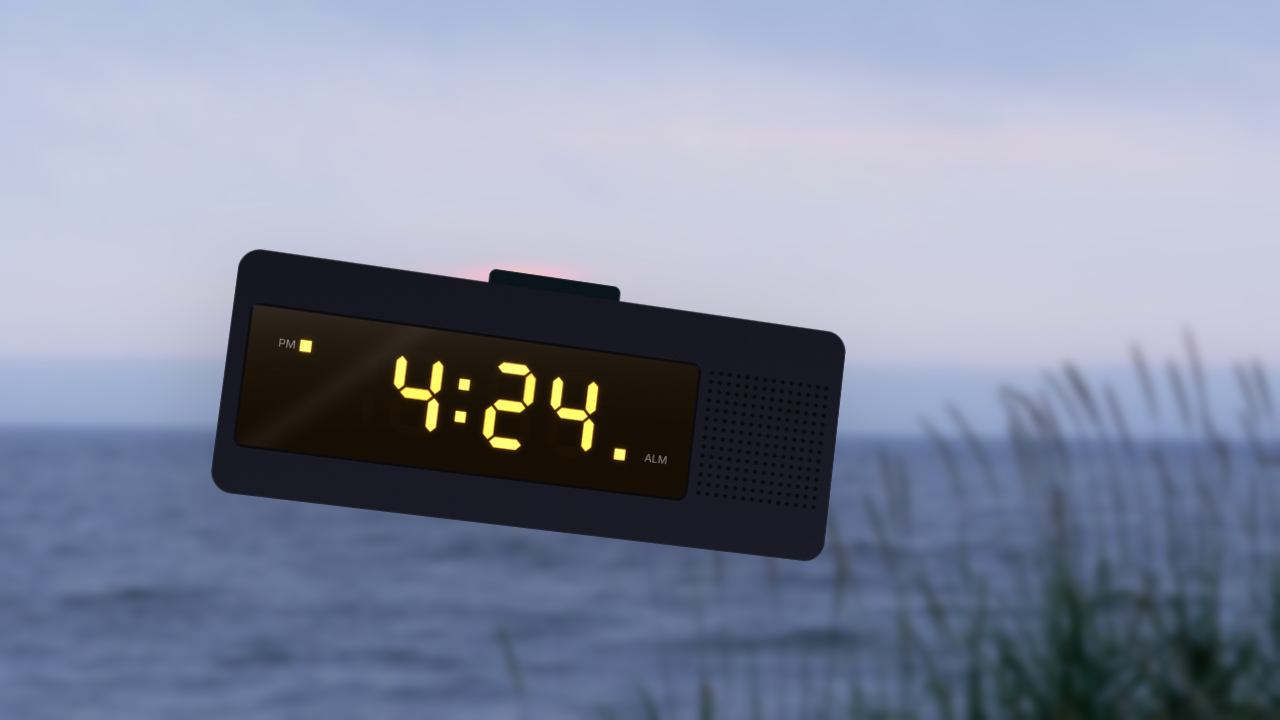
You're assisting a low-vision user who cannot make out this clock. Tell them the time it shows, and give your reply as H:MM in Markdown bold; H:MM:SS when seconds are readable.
**4:24**
